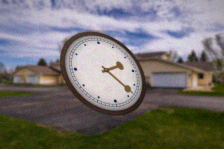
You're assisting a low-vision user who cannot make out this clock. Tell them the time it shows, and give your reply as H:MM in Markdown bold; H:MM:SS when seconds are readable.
**2:23**
